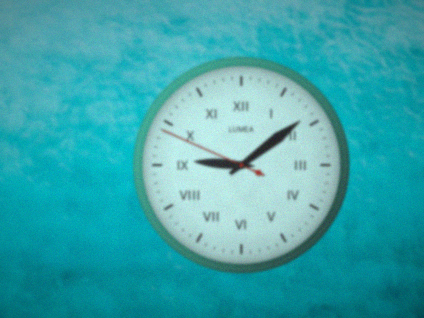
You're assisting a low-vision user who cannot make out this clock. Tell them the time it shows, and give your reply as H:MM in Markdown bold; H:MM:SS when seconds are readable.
**9:08:49**
